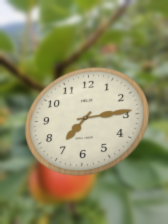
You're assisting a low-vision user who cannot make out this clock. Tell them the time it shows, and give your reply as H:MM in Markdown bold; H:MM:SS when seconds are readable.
**7:14**
